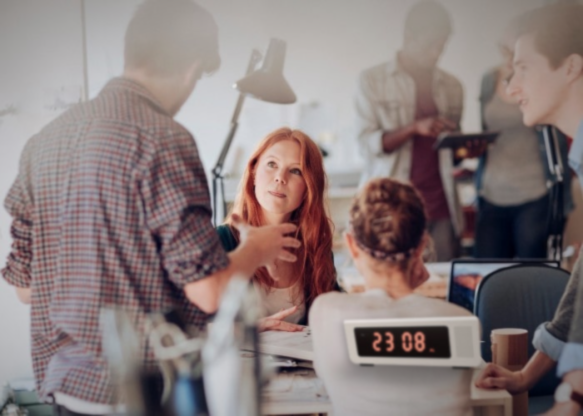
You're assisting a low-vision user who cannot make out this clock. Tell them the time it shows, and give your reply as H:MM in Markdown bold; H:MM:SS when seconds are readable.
**23:08**
